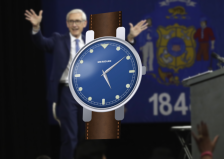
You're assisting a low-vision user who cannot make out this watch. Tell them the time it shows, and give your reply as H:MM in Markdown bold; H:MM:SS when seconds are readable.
**5:09**
